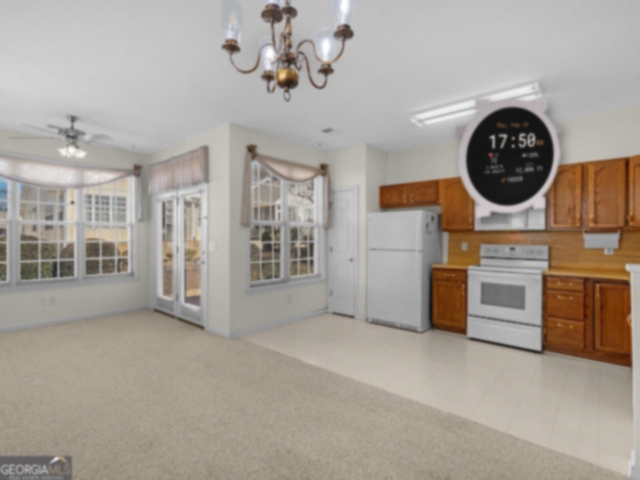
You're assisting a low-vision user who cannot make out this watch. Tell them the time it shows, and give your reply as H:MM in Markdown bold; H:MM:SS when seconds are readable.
**17:50**
